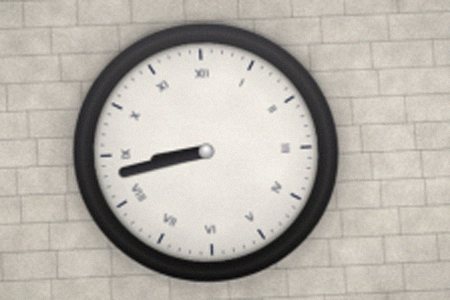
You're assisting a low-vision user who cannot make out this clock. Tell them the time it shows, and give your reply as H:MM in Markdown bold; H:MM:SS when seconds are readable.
**8:43**
